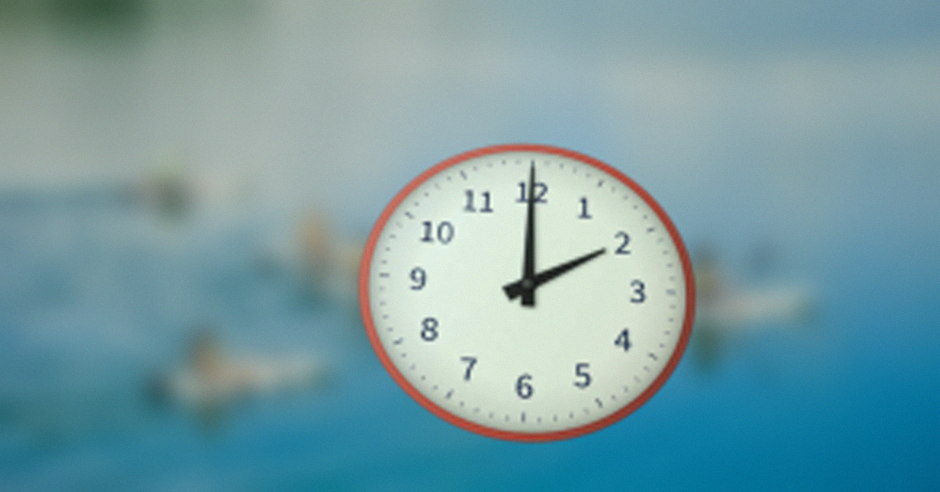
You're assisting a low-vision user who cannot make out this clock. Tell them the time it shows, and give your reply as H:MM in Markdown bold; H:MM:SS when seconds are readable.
**2:00**
